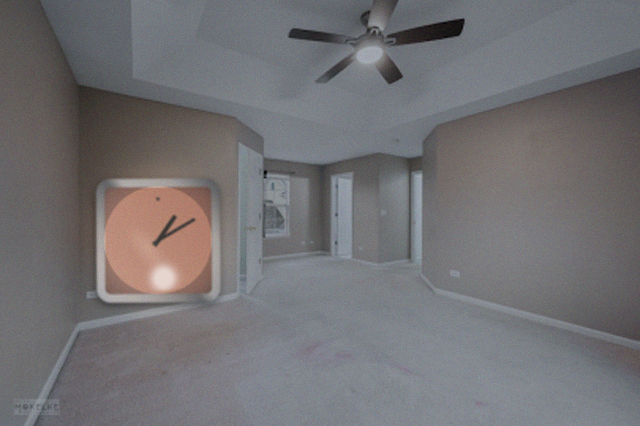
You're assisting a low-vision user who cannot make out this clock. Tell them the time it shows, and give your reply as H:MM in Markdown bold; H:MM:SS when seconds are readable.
**1:10**
